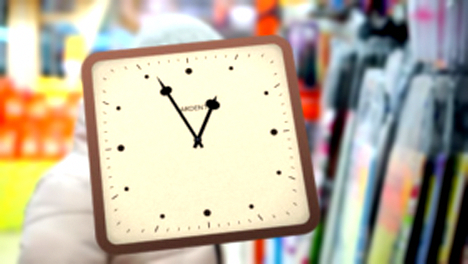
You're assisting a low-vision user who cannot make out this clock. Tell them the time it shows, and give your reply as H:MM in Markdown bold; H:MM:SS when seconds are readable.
**12:56**
